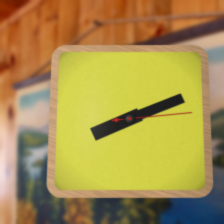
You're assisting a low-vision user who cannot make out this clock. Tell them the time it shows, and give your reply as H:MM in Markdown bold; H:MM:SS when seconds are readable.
**8:11:14**
